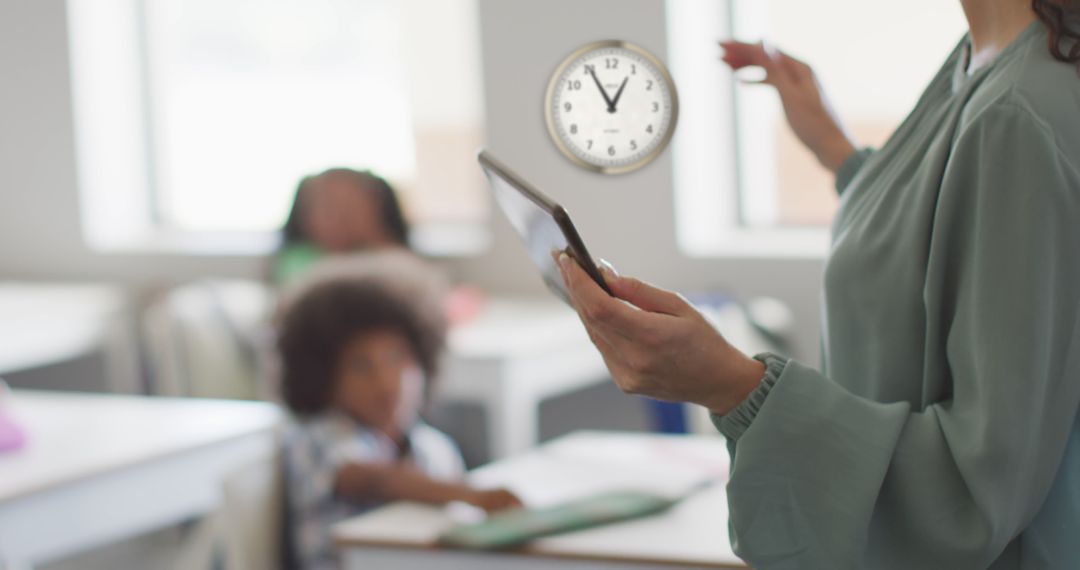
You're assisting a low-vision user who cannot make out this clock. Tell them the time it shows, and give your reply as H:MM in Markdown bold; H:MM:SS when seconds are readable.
**12:55**
